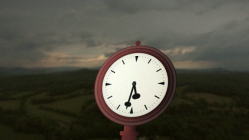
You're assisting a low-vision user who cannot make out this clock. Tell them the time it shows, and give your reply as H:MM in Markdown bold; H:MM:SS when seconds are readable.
**5:32**
